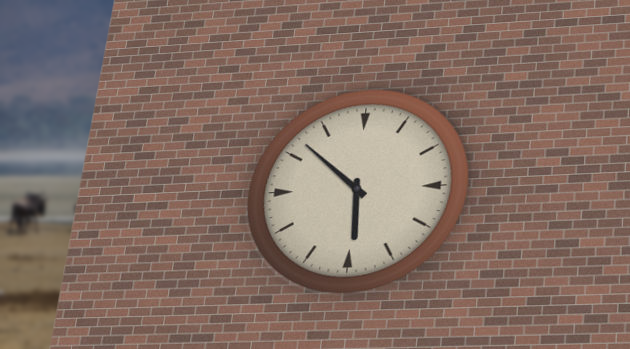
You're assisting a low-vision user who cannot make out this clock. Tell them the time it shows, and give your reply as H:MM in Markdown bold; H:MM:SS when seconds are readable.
**5:52**
